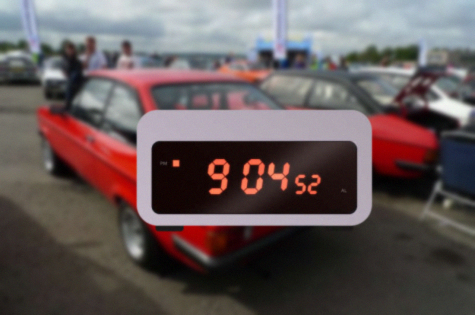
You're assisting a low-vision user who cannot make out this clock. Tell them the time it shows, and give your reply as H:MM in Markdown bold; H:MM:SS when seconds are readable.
**9:04:52**
